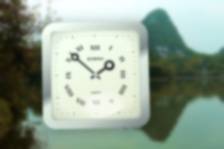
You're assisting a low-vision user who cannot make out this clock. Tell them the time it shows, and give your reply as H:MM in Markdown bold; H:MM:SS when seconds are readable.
**1:52**
